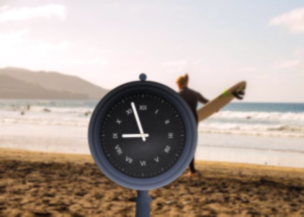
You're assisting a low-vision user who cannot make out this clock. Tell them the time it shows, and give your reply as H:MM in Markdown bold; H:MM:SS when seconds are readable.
**8:57**
